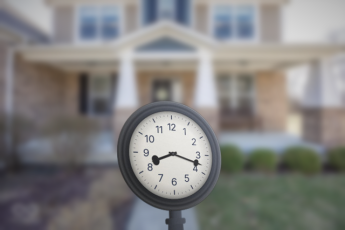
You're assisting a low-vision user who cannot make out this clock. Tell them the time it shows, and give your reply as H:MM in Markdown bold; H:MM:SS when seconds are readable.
**8:18**
